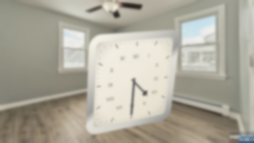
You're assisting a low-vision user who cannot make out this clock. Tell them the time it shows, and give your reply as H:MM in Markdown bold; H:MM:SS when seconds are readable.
**4:30**
